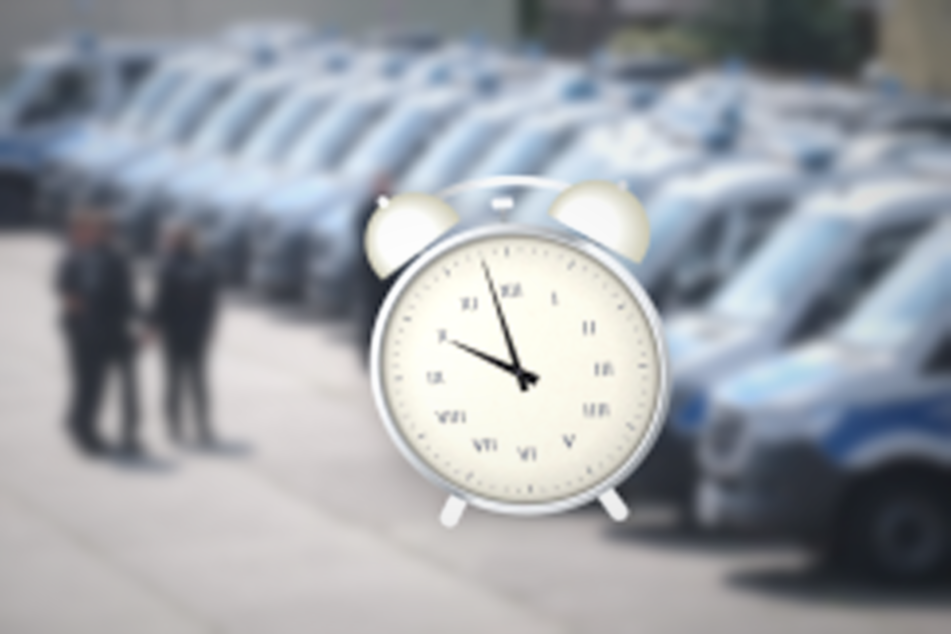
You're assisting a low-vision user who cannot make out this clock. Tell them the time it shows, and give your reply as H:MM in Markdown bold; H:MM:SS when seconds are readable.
**9:58**
